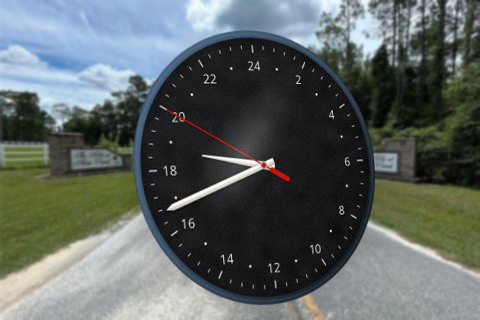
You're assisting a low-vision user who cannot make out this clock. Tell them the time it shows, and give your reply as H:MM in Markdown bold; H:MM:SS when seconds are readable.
**18:41:50**
